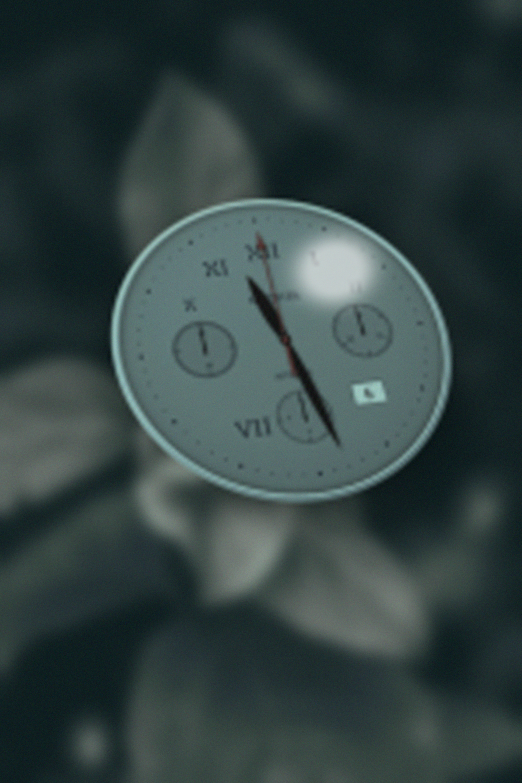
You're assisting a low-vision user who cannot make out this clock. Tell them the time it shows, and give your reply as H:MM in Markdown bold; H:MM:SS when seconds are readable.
**11:28**
